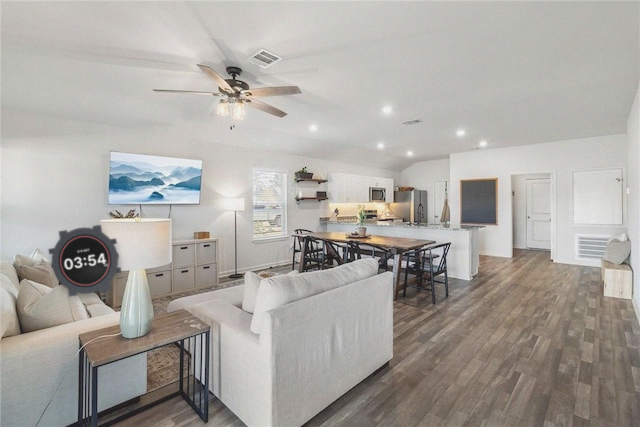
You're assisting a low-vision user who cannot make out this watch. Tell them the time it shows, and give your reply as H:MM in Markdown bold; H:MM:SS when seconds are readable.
**3:54**
